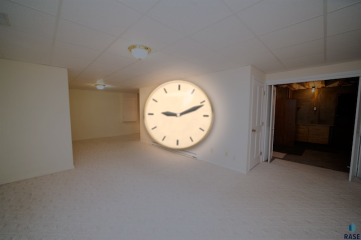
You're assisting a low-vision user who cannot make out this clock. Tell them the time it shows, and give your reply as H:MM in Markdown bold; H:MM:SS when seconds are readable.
**9:11**
